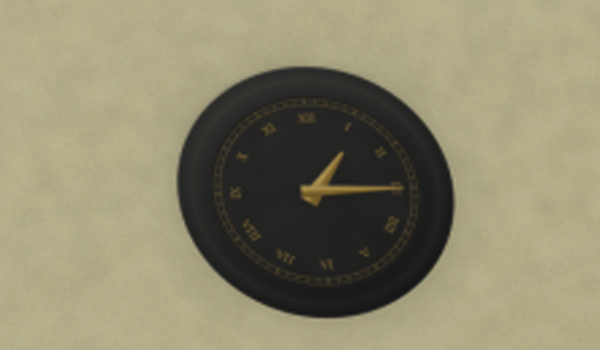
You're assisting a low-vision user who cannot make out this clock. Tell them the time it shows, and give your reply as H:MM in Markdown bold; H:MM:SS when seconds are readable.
**1:15**
